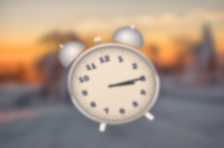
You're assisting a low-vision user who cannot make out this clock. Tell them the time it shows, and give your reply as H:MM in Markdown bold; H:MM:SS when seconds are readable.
**3:15**
